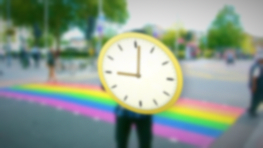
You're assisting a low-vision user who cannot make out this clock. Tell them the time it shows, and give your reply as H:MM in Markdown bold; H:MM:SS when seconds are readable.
**9:01**
